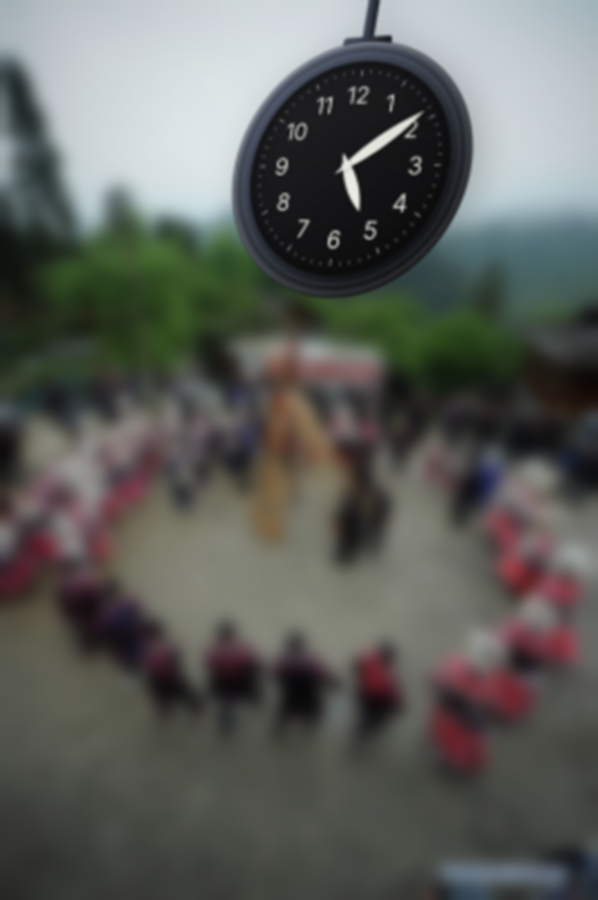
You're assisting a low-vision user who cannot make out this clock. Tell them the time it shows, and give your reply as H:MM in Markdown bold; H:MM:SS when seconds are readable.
**5:09**
